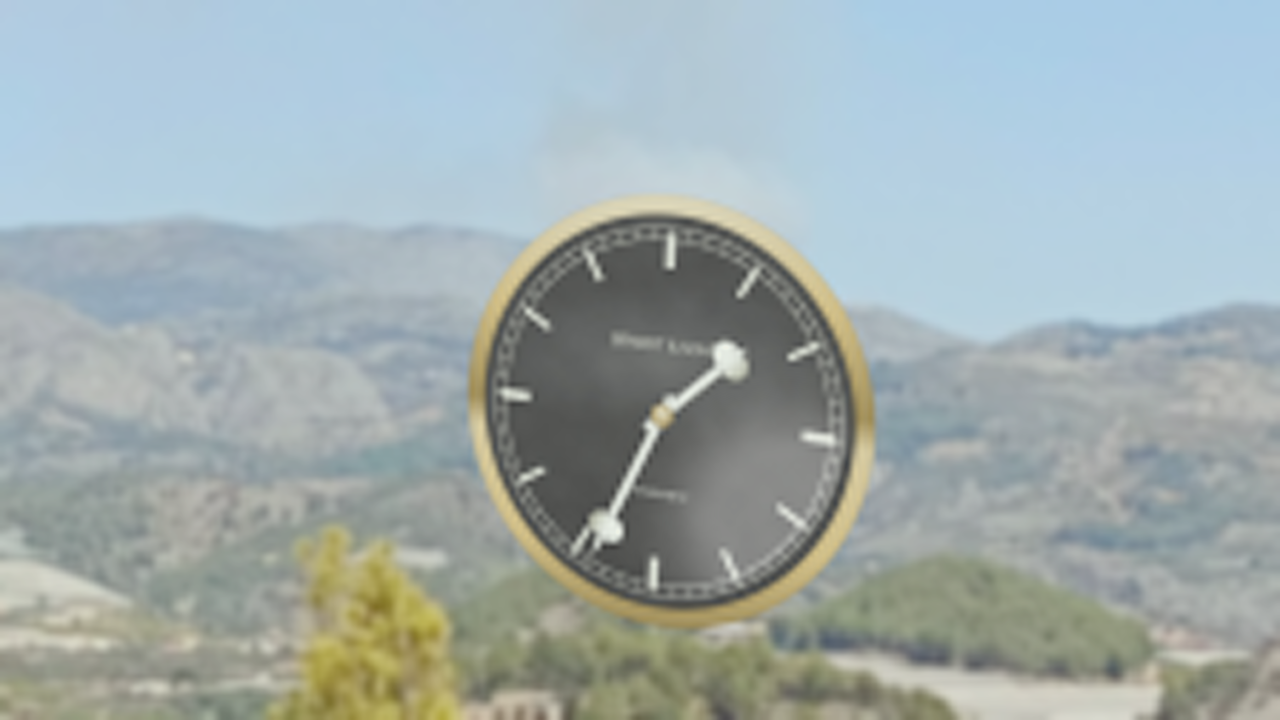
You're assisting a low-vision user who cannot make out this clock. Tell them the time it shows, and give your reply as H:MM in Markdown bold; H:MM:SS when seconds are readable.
**1:34**
